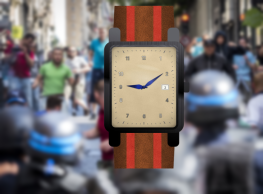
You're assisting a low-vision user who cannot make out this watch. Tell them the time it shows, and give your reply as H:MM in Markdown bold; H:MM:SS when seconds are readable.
**9:09**
